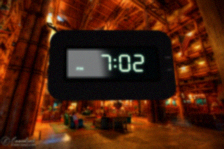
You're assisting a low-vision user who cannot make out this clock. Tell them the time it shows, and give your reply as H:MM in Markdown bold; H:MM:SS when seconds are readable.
**7:02**
